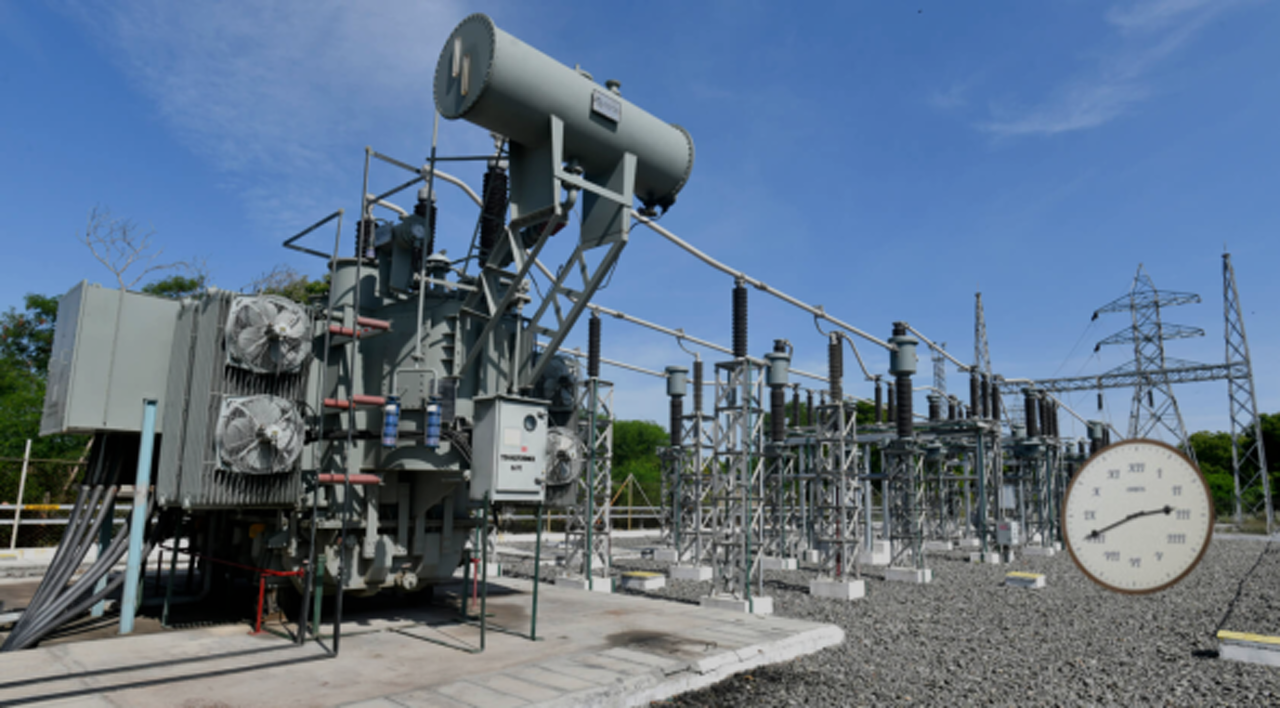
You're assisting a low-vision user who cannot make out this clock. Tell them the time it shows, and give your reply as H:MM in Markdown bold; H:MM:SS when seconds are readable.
**2:41**
